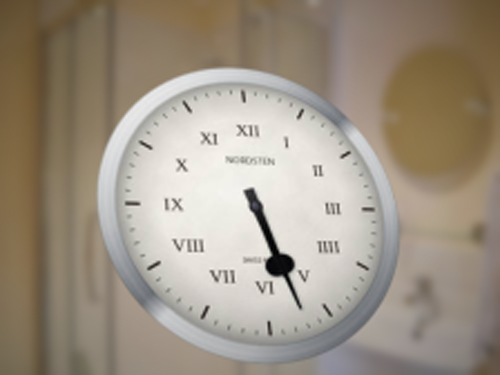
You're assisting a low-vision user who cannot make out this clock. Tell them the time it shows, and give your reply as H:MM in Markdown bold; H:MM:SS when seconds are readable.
**5:27**
